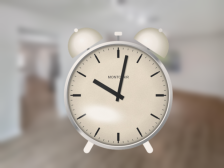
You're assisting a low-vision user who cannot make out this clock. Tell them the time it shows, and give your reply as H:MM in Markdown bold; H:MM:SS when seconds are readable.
**10:02**
